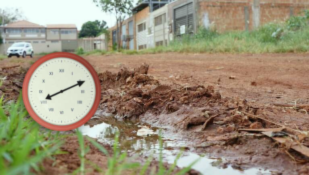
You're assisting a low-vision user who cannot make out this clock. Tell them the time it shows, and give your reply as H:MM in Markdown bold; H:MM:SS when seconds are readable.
**8:11**
